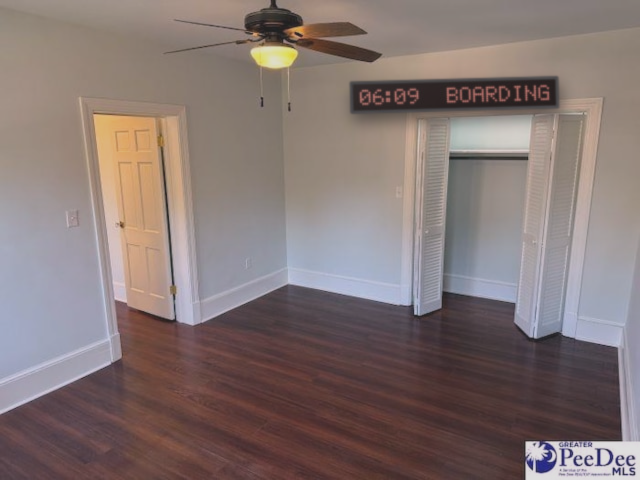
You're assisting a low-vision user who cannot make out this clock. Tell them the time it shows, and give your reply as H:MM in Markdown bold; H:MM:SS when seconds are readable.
**6:09**
